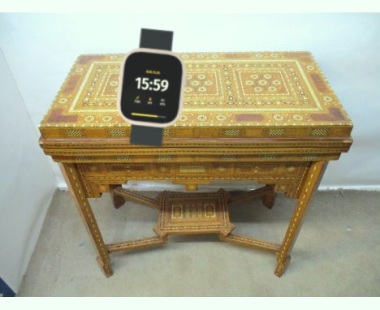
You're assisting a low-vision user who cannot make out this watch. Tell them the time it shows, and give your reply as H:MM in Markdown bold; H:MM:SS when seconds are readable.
**15:59**
